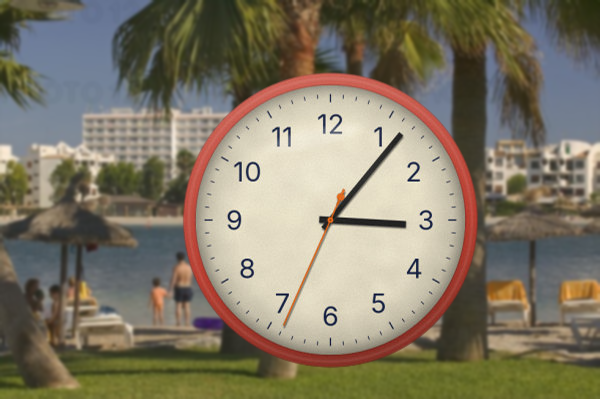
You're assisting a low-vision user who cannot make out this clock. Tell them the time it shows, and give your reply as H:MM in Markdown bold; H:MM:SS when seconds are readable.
**3:06:34**
